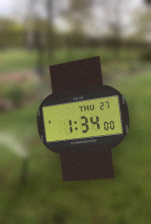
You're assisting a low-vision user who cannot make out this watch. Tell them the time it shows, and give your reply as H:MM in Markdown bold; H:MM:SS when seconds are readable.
**1:34:00**
